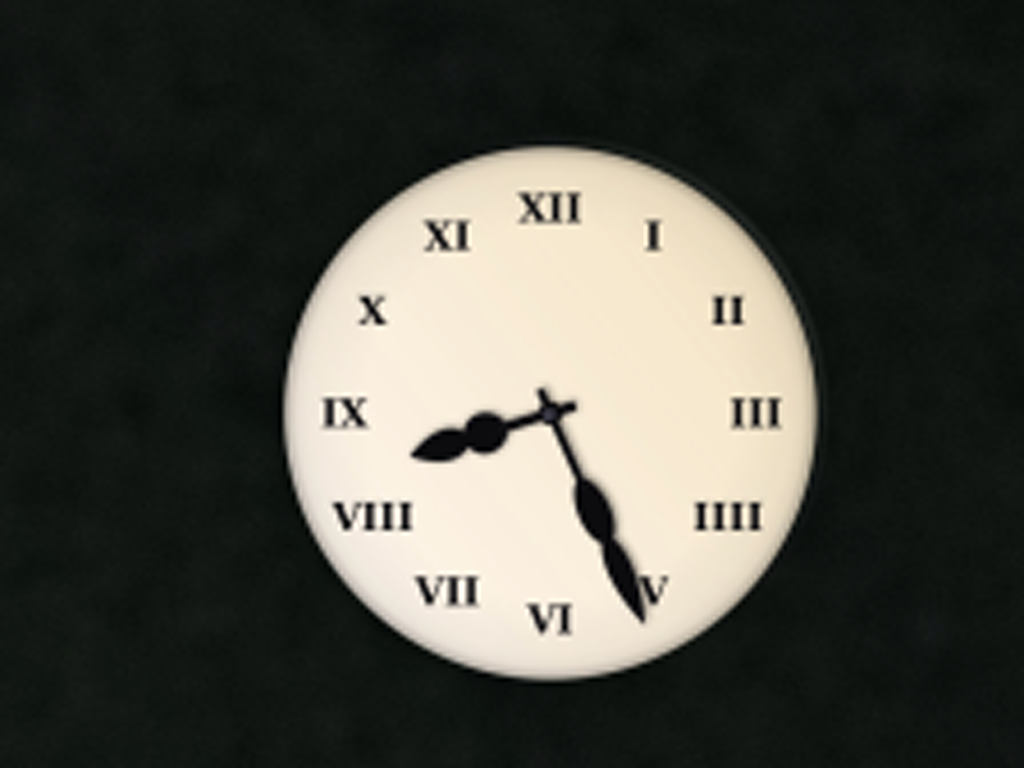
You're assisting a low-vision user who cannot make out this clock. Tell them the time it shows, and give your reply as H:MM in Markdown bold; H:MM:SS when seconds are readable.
**8:26**
